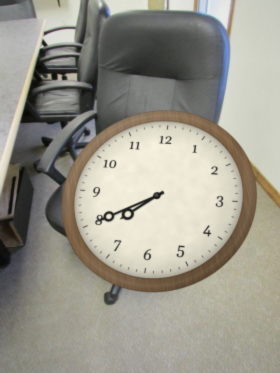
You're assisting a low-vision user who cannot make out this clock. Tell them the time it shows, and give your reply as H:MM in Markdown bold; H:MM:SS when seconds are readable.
**7:40**
